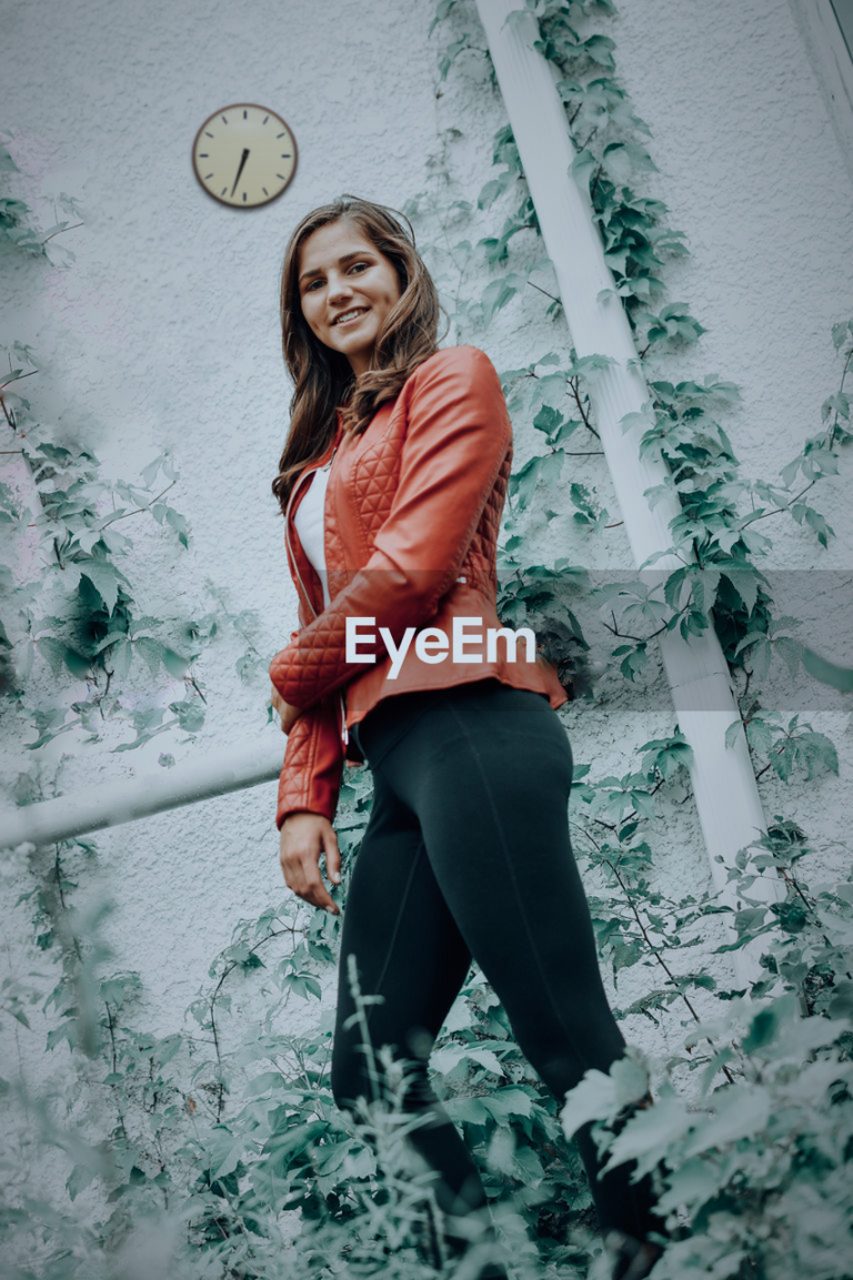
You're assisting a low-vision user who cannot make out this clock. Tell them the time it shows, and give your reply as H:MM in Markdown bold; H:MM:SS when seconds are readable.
**6:33**
